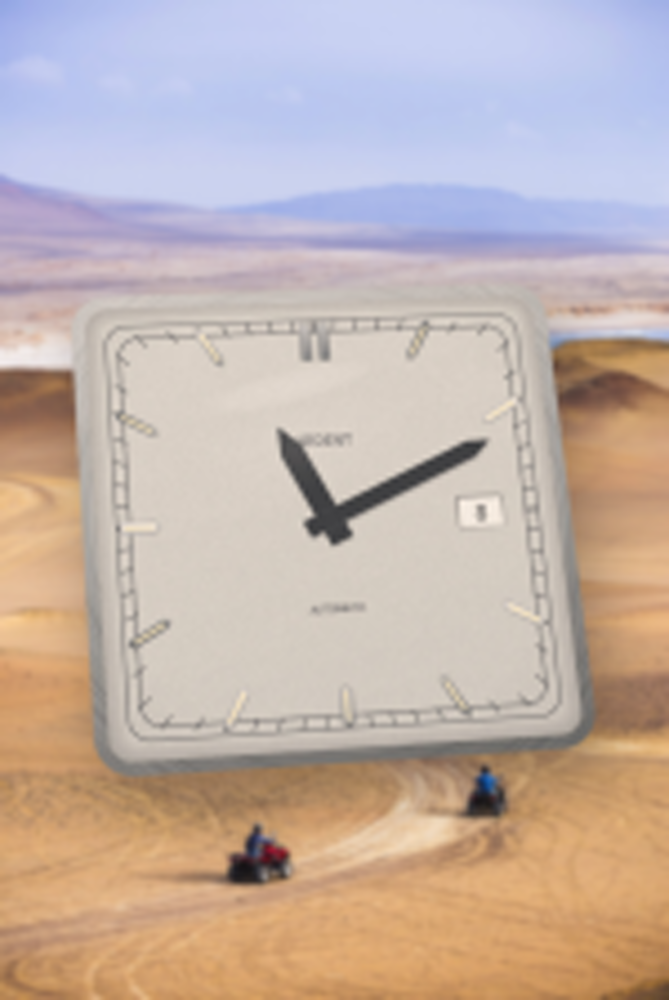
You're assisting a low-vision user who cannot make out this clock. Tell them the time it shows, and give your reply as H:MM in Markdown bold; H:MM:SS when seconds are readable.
**11:11**
